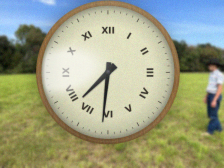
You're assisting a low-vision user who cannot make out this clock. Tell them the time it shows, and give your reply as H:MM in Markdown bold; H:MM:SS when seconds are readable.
**7:31**
